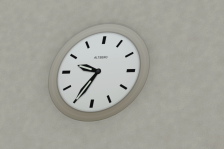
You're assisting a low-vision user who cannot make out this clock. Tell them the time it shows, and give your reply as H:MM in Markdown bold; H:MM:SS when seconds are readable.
**9:35**
